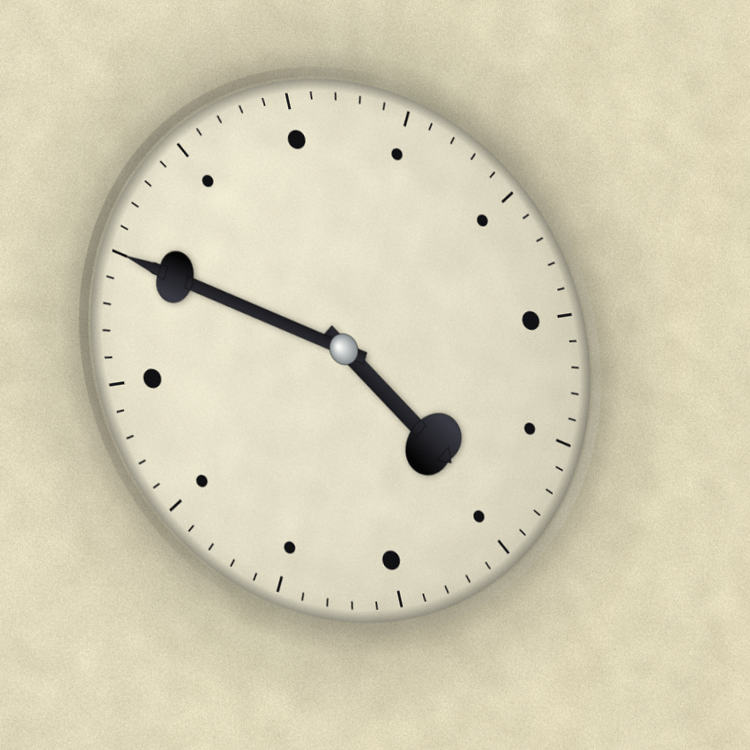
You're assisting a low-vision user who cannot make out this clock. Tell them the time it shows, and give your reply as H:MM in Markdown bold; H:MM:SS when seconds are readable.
**4:50**
